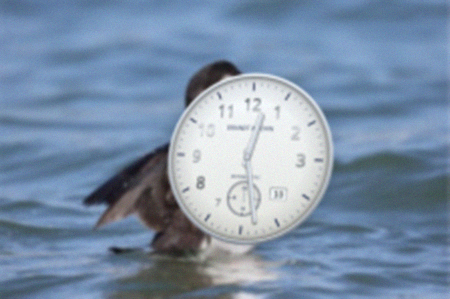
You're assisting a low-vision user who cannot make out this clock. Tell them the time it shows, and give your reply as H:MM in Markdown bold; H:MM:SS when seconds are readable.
**12:28**
